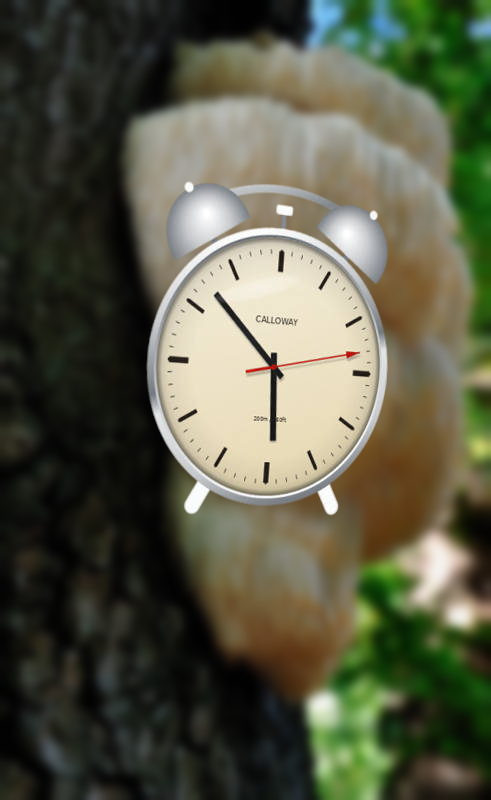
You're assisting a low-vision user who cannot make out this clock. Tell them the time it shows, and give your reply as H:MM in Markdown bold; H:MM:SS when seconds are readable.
**5:52:13**
